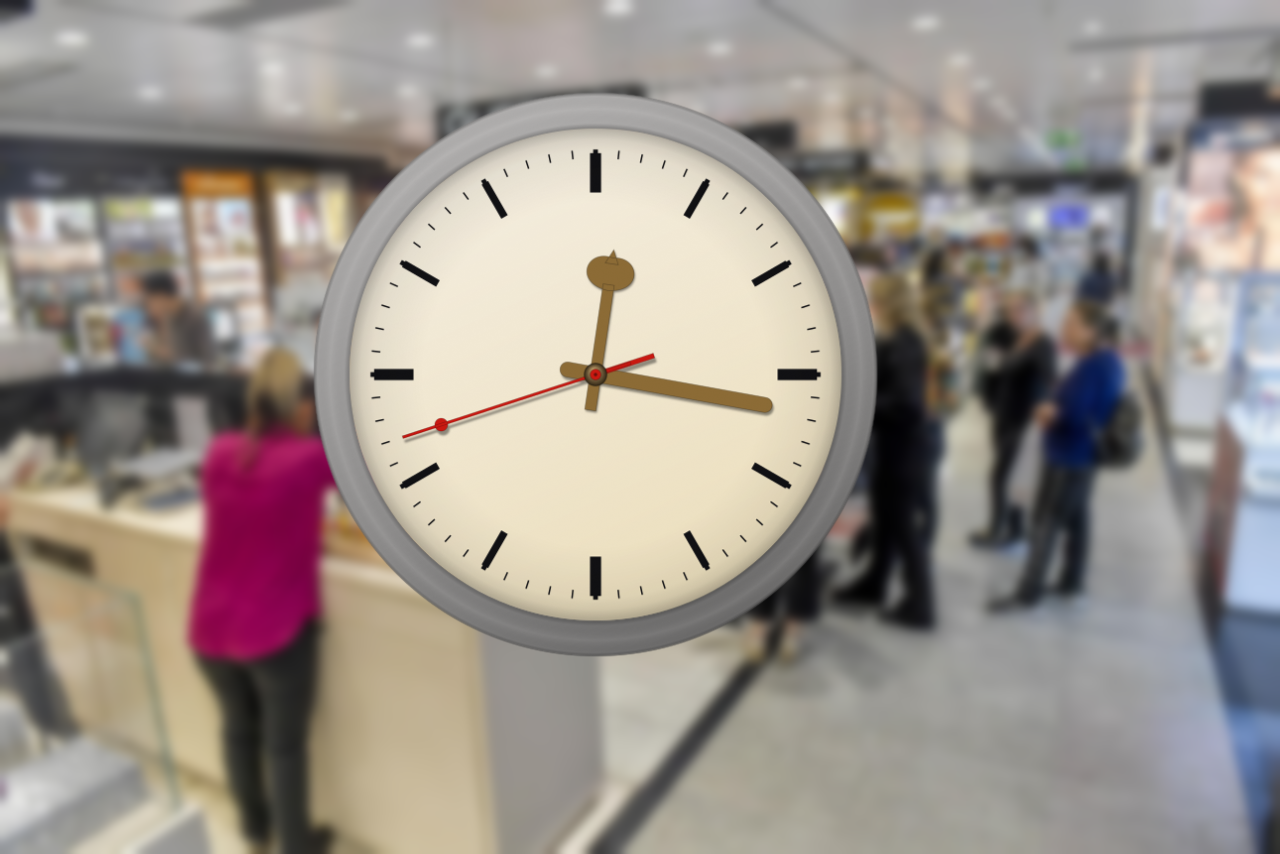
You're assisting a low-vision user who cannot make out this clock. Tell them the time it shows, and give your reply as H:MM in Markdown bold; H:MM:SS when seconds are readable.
**12:16:42**
